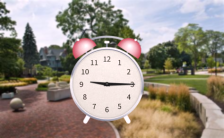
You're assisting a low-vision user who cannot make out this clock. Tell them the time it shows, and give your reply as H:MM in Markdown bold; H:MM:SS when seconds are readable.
**9:15**
